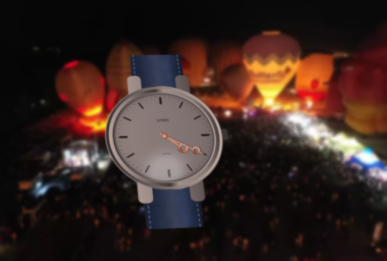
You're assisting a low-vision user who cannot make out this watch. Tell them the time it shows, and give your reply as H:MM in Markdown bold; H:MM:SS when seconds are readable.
**4:20**
